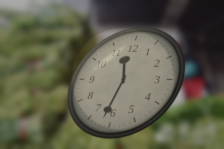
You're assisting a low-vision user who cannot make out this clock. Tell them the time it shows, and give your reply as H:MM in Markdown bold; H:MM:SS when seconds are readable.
**11:32**
